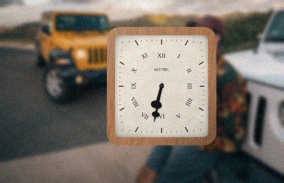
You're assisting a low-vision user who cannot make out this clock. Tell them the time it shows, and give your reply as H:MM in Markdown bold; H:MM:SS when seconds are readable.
**6:32**
